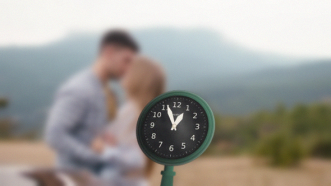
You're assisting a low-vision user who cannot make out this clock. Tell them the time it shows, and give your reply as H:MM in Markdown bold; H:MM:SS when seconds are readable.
**12:56**
